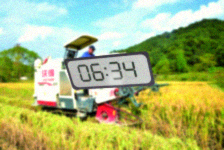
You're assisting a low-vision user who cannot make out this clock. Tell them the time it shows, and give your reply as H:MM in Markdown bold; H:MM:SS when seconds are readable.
**6:34**
